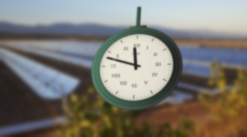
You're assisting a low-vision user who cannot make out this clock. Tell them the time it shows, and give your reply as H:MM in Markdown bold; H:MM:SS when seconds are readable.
**11:48**
